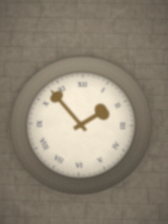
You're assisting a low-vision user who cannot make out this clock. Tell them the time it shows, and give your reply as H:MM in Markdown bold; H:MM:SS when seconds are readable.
**1:53**
